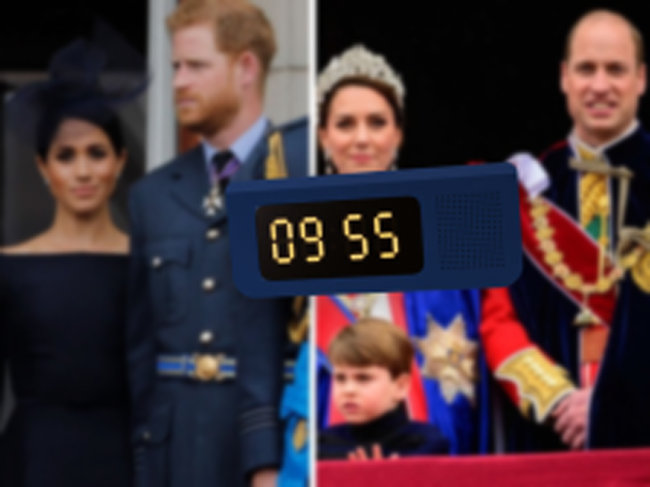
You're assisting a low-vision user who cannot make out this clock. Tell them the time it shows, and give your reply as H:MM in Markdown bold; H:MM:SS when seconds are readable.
**9:55**
